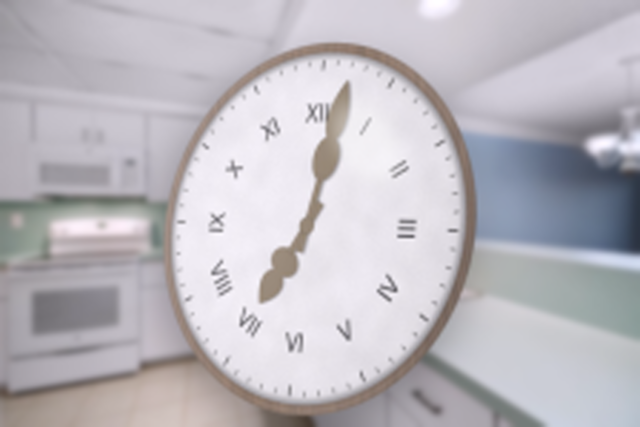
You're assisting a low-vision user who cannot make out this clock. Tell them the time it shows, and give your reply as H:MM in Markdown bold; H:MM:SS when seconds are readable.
**7:02**
